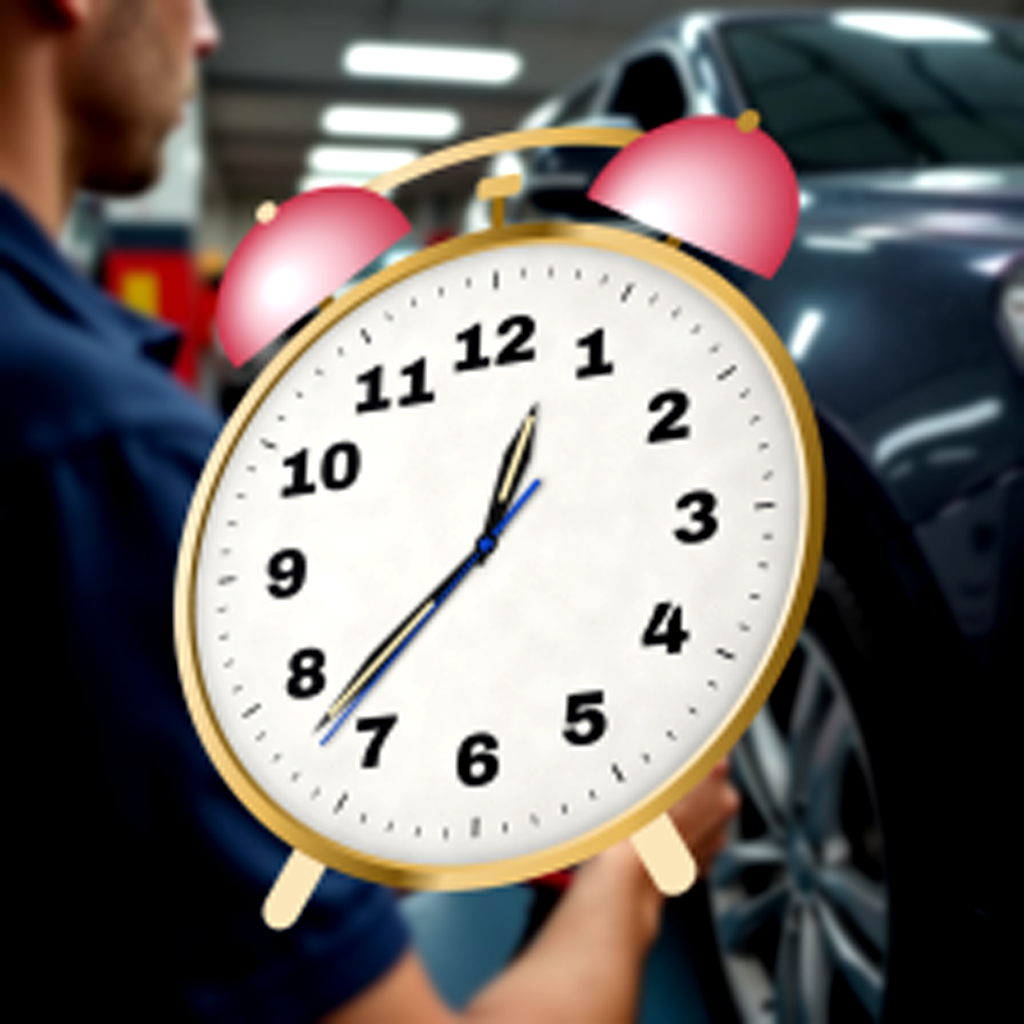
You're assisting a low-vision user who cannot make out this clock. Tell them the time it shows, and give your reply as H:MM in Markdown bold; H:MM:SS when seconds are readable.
**12:37:37**
